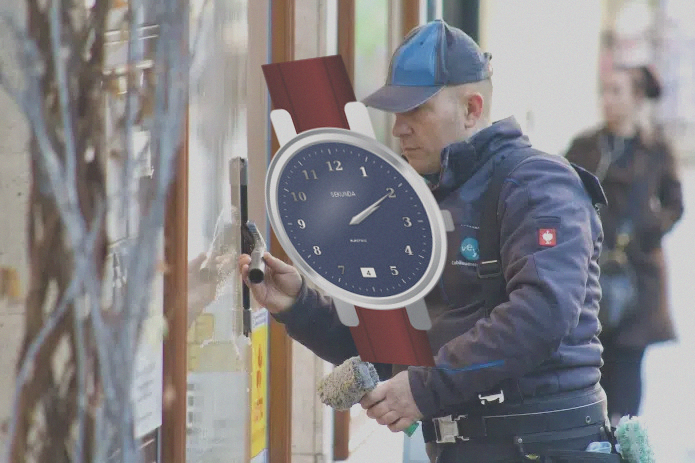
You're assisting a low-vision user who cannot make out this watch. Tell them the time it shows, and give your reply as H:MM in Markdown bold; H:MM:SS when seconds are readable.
**2:10**
